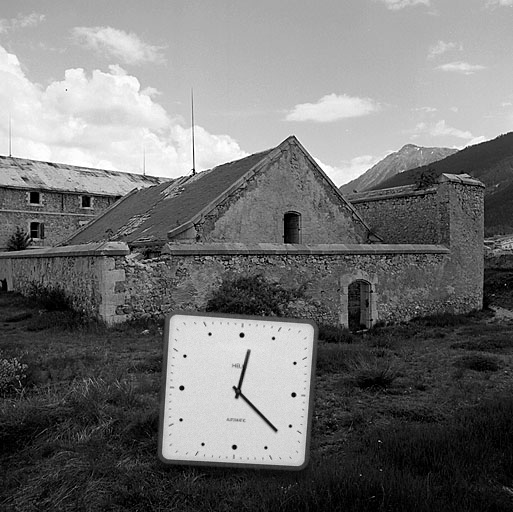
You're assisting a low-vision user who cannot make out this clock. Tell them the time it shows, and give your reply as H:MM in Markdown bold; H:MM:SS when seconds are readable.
**12:22**
